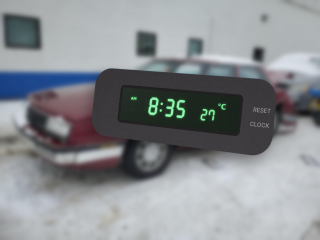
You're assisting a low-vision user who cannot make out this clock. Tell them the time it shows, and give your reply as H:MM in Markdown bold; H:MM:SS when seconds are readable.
**8:35**
